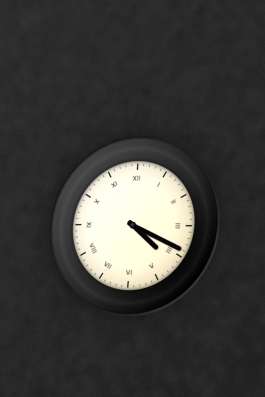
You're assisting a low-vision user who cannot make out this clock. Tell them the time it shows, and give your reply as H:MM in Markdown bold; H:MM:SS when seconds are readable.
**4:19**
